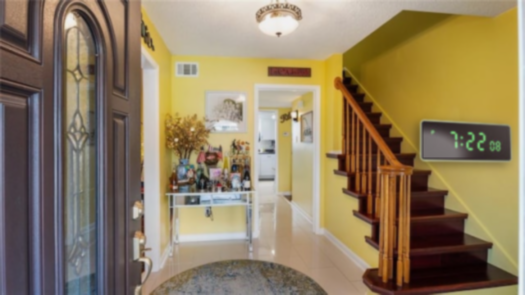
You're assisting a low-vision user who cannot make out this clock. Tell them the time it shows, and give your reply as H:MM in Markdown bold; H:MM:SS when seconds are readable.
**7:22**
